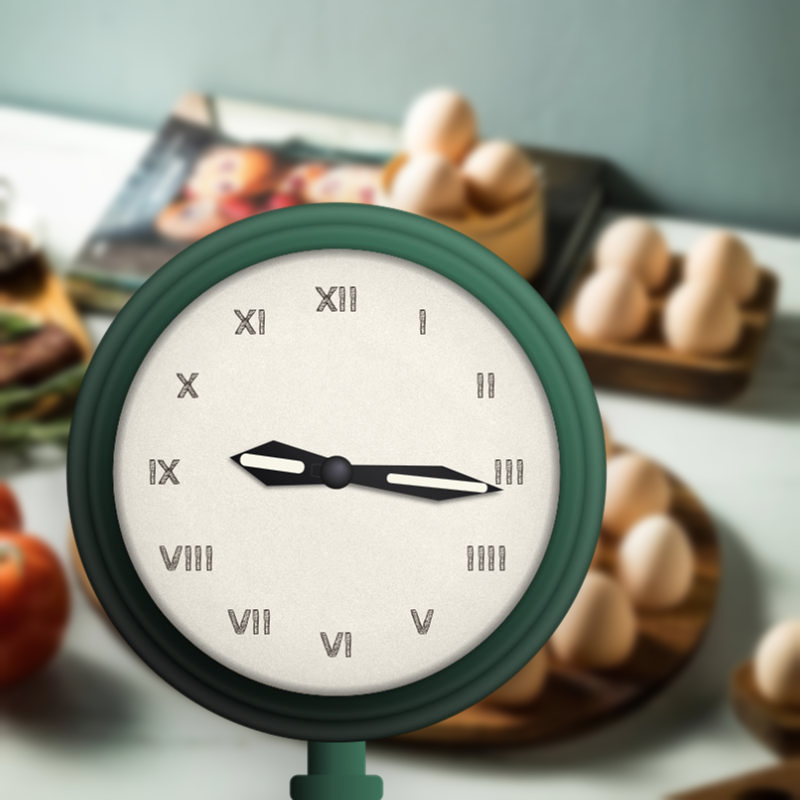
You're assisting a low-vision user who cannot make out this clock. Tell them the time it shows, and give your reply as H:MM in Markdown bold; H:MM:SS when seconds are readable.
**9:16**
